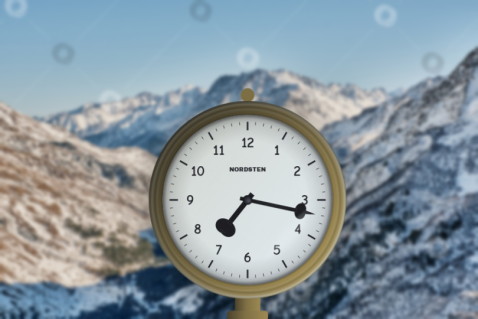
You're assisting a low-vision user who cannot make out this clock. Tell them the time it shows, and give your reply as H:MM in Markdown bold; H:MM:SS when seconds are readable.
**7:17**
